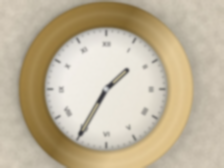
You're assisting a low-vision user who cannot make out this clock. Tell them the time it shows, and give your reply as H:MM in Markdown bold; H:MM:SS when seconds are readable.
**1:35**
